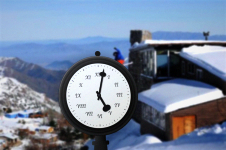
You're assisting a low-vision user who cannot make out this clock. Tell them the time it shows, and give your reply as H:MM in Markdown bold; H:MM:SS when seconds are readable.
**5:02**
